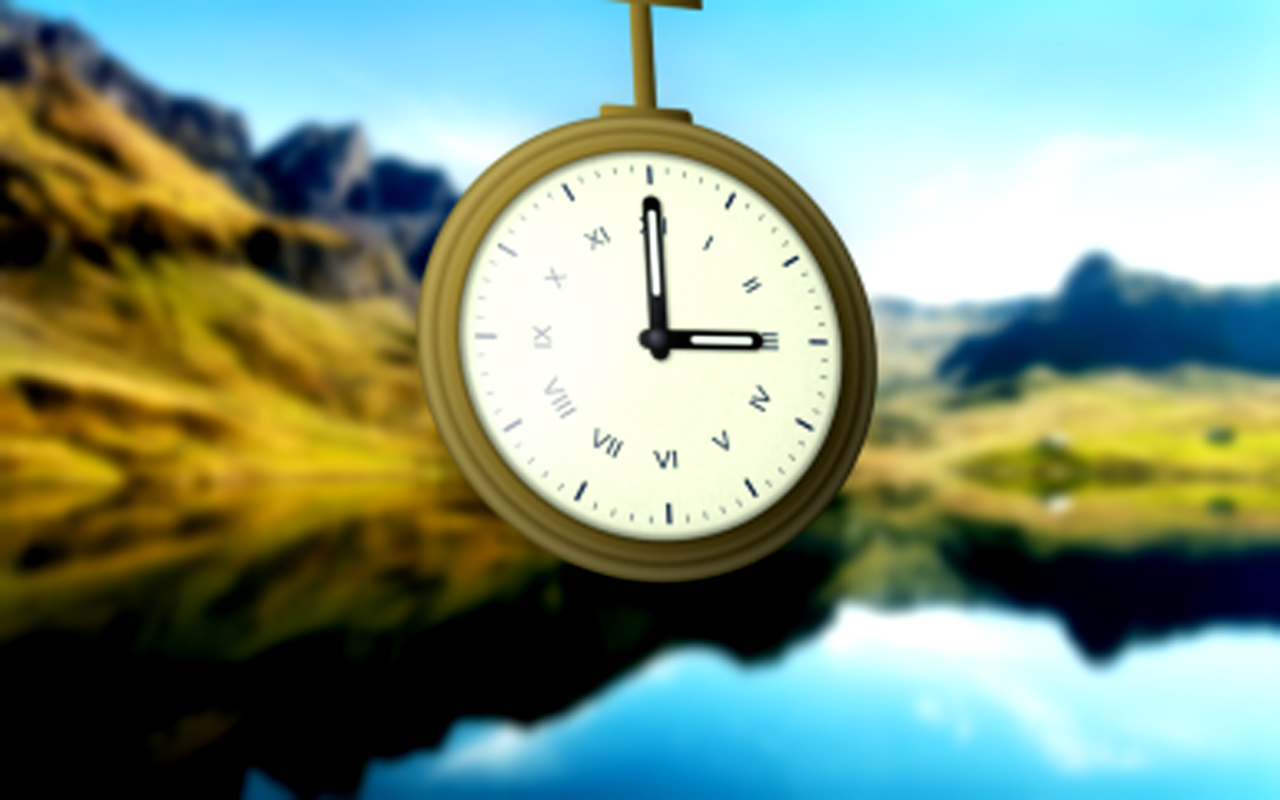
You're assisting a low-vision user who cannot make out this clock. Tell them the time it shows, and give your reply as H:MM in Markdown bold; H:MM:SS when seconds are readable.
**3:00**
